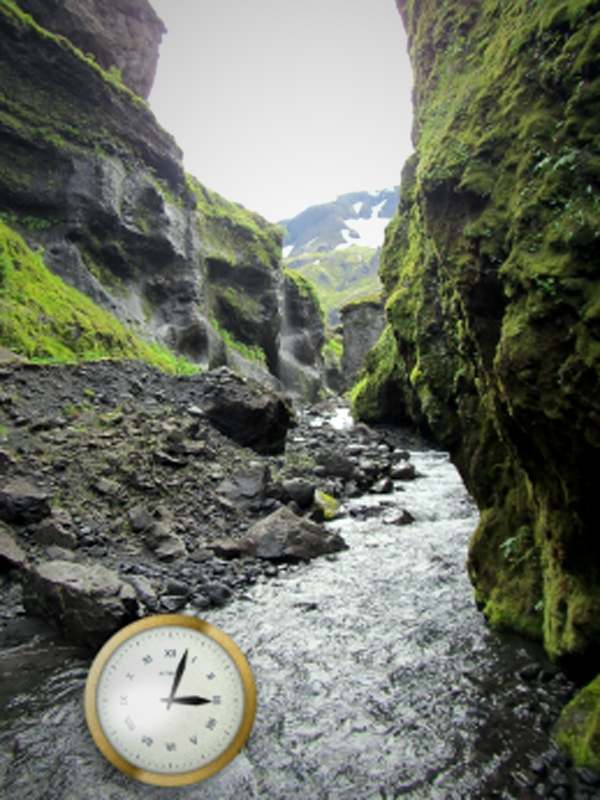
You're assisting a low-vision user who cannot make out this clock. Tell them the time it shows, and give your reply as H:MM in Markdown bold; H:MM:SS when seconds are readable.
**3:03**
